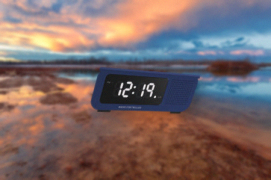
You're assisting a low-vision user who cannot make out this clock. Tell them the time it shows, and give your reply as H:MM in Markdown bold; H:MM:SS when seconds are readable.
**12:19**
